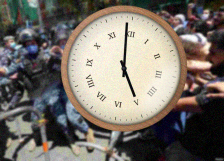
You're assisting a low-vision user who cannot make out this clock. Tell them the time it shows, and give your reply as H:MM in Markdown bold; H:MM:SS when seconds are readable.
**4:59**
